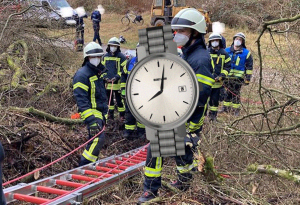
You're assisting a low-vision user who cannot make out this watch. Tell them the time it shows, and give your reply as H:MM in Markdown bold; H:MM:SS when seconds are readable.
**8:02**
